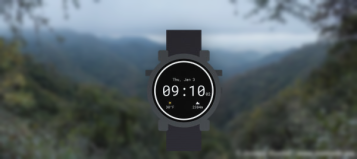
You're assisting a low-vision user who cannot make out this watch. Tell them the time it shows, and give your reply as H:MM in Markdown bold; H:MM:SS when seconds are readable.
**9:10**
